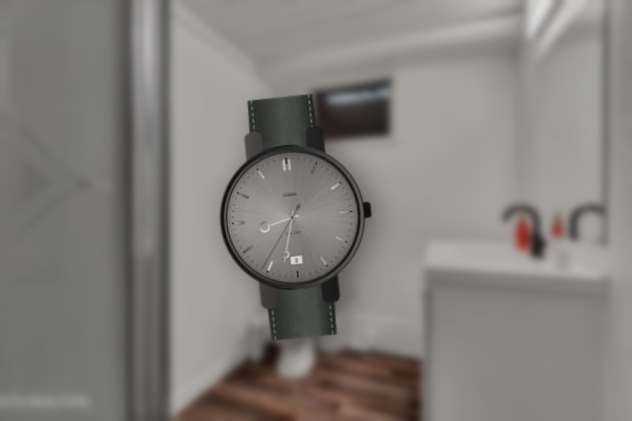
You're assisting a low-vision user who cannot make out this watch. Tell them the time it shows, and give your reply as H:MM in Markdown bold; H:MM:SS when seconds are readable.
**8:32:36**
